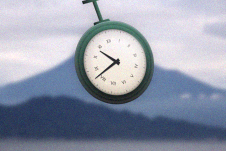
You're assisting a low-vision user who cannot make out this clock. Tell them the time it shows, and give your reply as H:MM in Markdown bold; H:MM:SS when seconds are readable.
**10:42**
